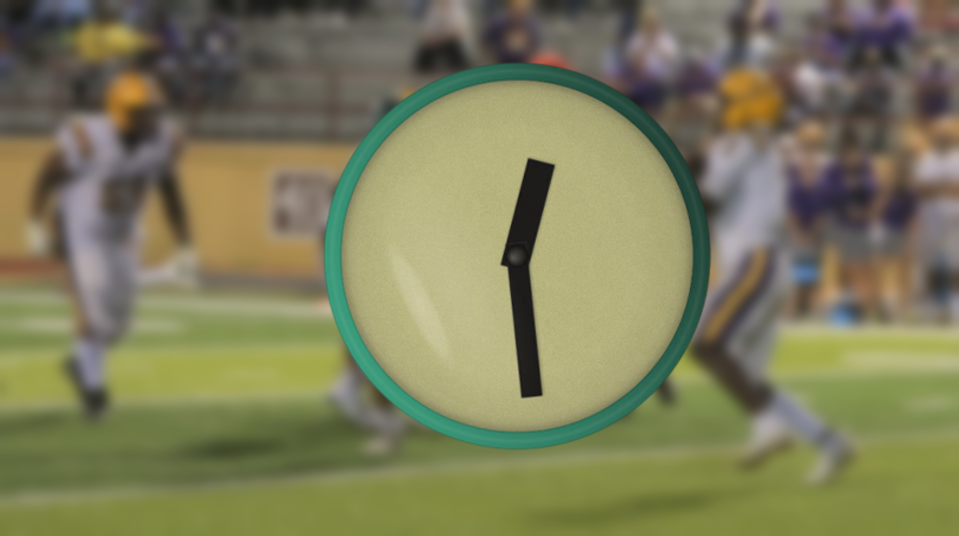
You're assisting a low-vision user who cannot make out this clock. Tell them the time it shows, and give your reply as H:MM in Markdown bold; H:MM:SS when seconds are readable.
**12:29**
